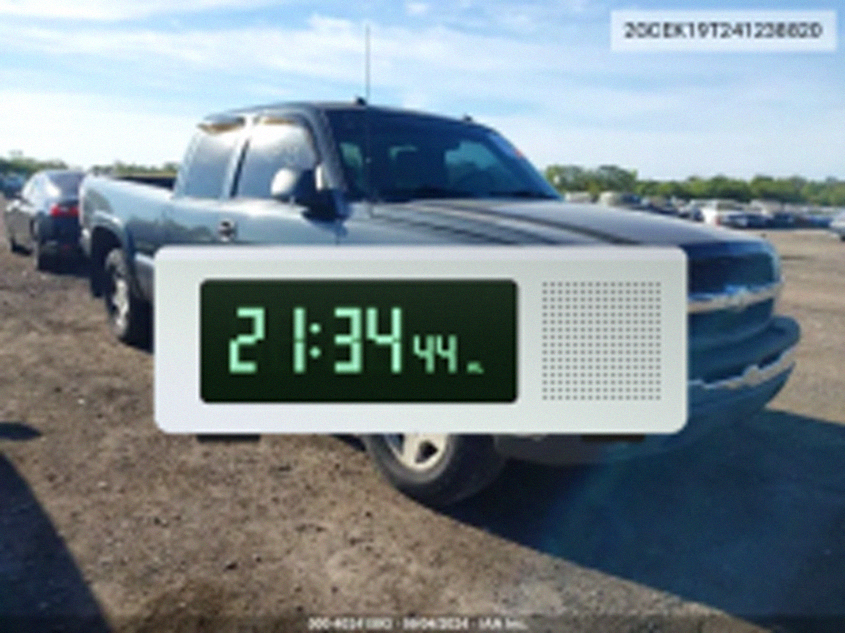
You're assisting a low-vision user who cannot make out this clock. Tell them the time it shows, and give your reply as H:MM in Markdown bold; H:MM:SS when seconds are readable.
**21:34:44**
